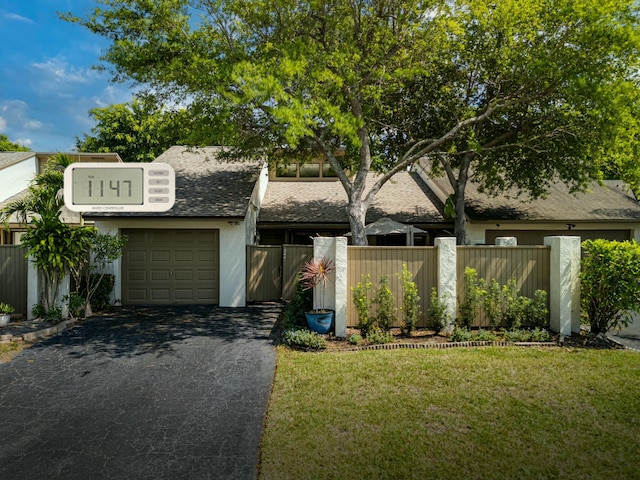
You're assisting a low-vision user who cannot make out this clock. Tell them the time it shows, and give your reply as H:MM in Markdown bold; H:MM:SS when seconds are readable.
**11:47**
